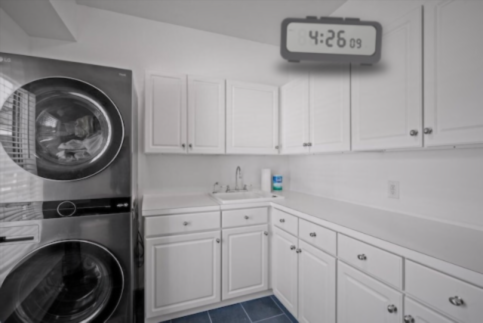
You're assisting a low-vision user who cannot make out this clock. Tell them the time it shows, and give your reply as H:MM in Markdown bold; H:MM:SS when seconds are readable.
**4:26**
